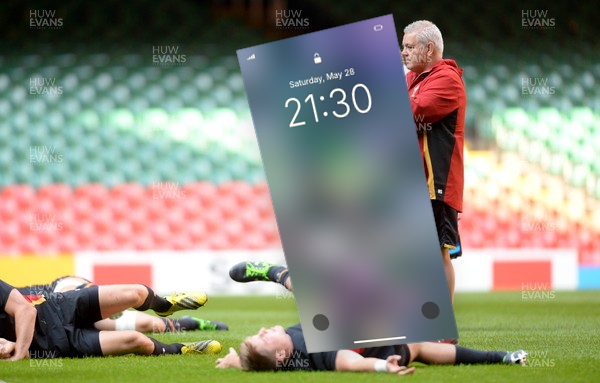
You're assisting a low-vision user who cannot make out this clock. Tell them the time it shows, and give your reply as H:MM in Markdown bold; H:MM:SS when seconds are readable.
**21:30**
